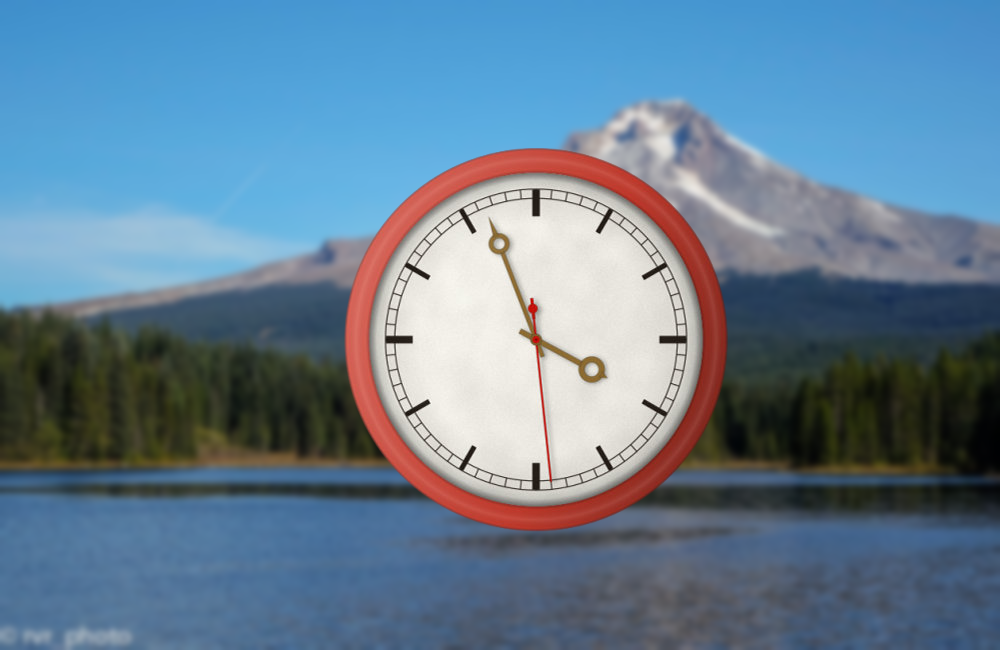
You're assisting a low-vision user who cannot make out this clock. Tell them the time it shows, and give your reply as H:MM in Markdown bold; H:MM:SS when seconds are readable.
**3:56:29**
